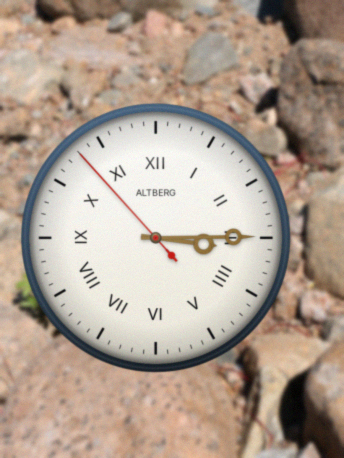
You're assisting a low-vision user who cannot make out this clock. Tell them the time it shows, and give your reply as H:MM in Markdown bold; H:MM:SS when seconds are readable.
**3:14:53**
